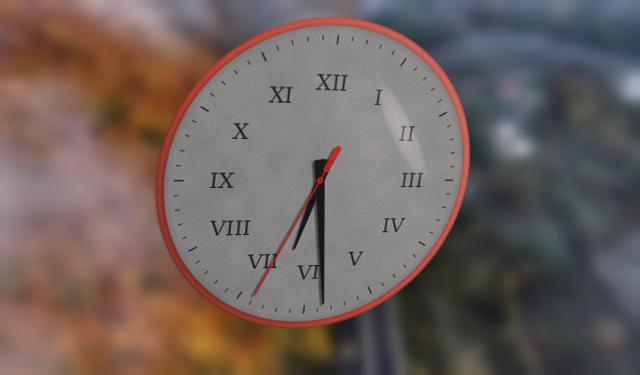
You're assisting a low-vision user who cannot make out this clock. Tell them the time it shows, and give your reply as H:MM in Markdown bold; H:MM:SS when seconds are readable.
**6:28:34**
